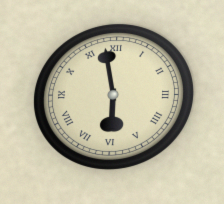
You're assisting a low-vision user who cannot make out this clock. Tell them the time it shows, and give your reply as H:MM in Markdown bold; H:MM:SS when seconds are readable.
**5:58**
